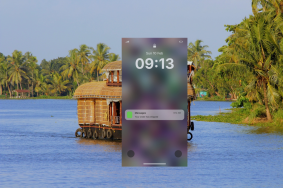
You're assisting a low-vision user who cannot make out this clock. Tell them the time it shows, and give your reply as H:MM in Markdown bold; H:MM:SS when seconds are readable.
**9:13**
